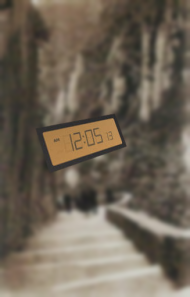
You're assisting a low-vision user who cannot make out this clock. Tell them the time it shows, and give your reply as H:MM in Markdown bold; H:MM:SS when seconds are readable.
**12:05:13**
